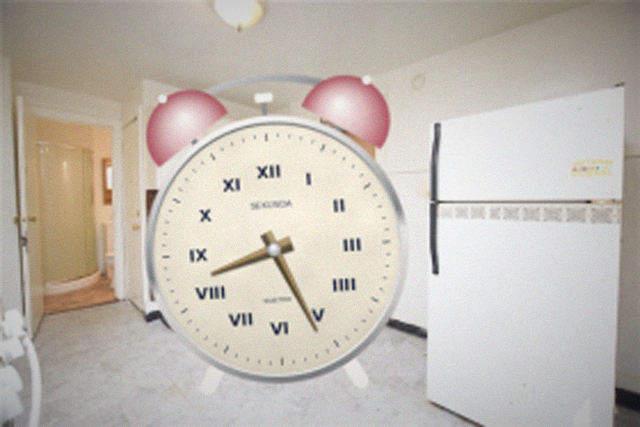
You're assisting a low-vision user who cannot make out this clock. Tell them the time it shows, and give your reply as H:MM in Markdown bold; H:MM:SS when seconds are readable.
**8:26**
